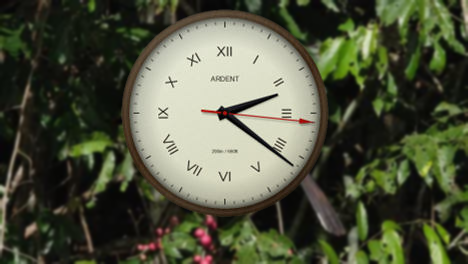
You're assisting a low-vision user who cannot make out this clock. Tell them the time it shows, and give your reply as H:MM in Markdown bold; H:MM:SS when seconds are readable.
**2:21:16**
